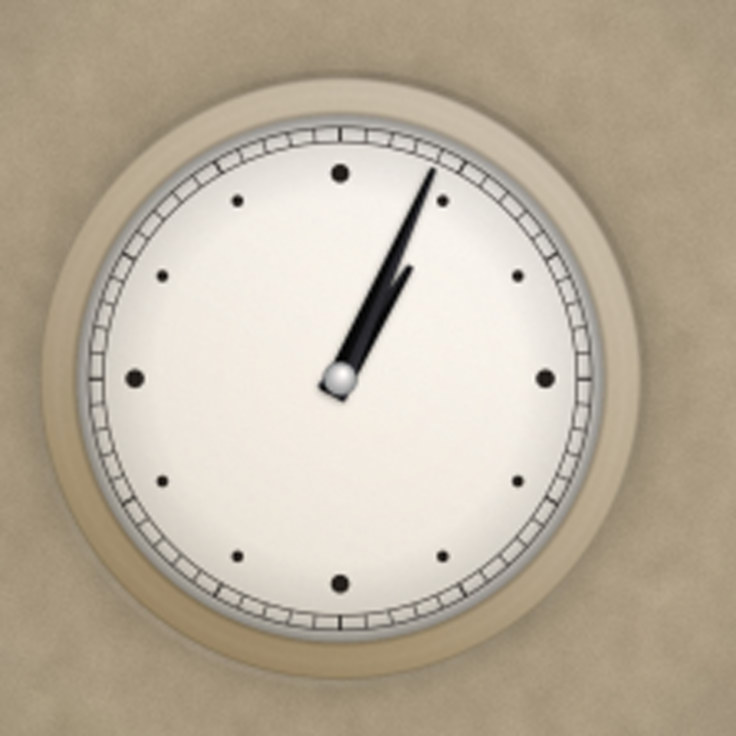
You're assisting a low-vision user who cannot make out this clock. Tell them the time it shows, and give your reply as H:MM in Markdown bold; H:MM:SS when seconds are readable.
**1:04**
